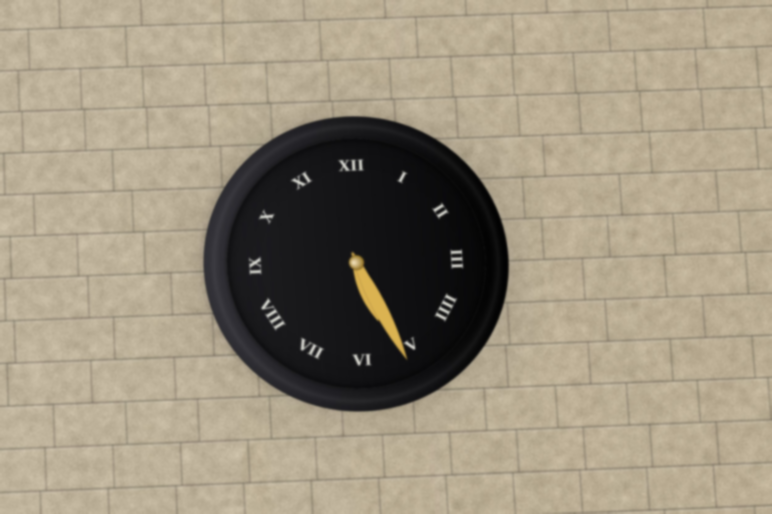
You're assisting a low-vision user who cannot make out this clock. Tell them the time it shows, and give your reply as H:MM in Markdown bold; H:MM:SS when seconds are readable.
**5:26**
